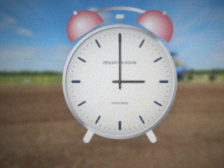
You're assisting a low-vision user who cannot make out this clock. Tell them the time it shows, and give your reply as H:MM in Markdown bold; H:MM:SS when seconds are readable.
**3:00**
